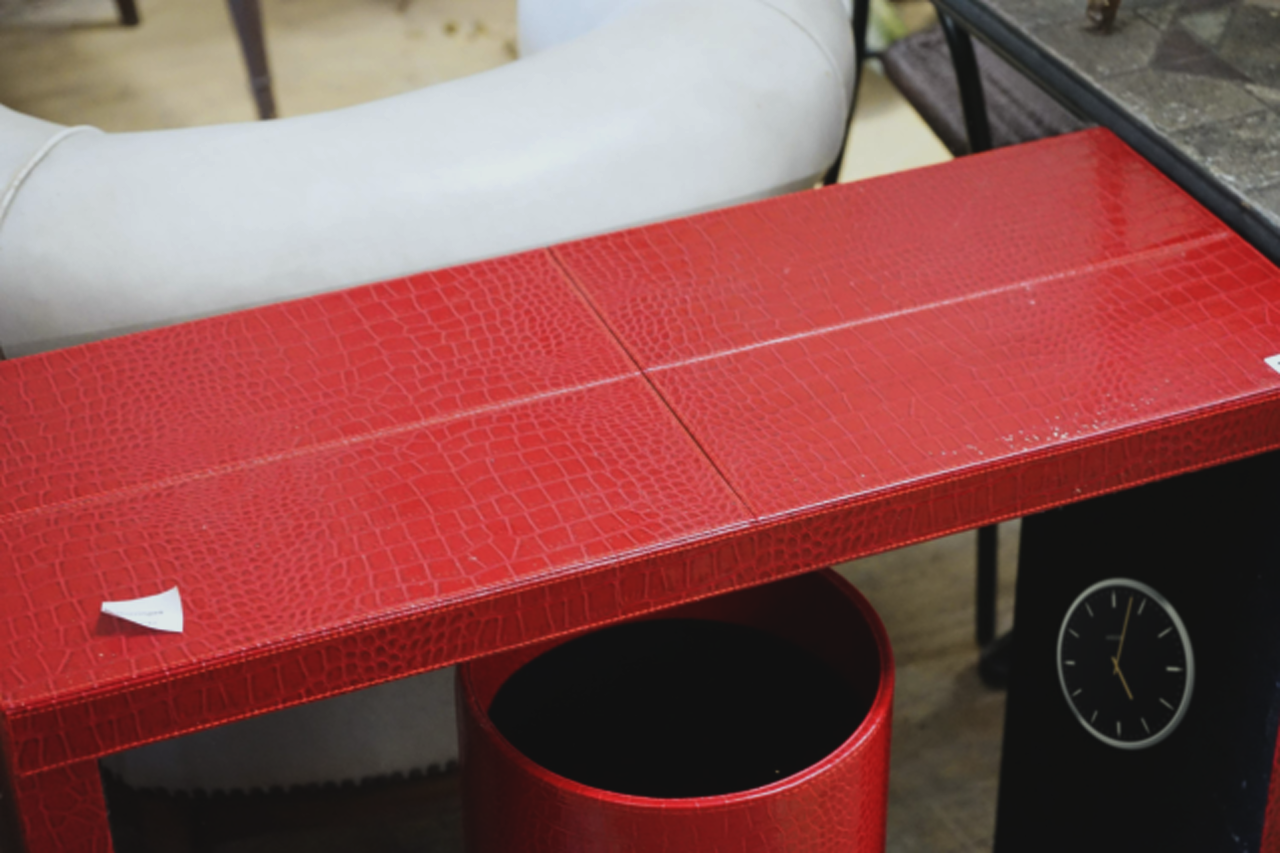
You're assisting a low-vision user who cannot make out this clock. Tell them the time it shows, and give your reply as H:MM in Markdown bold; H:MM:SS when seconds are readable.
**5:03**
